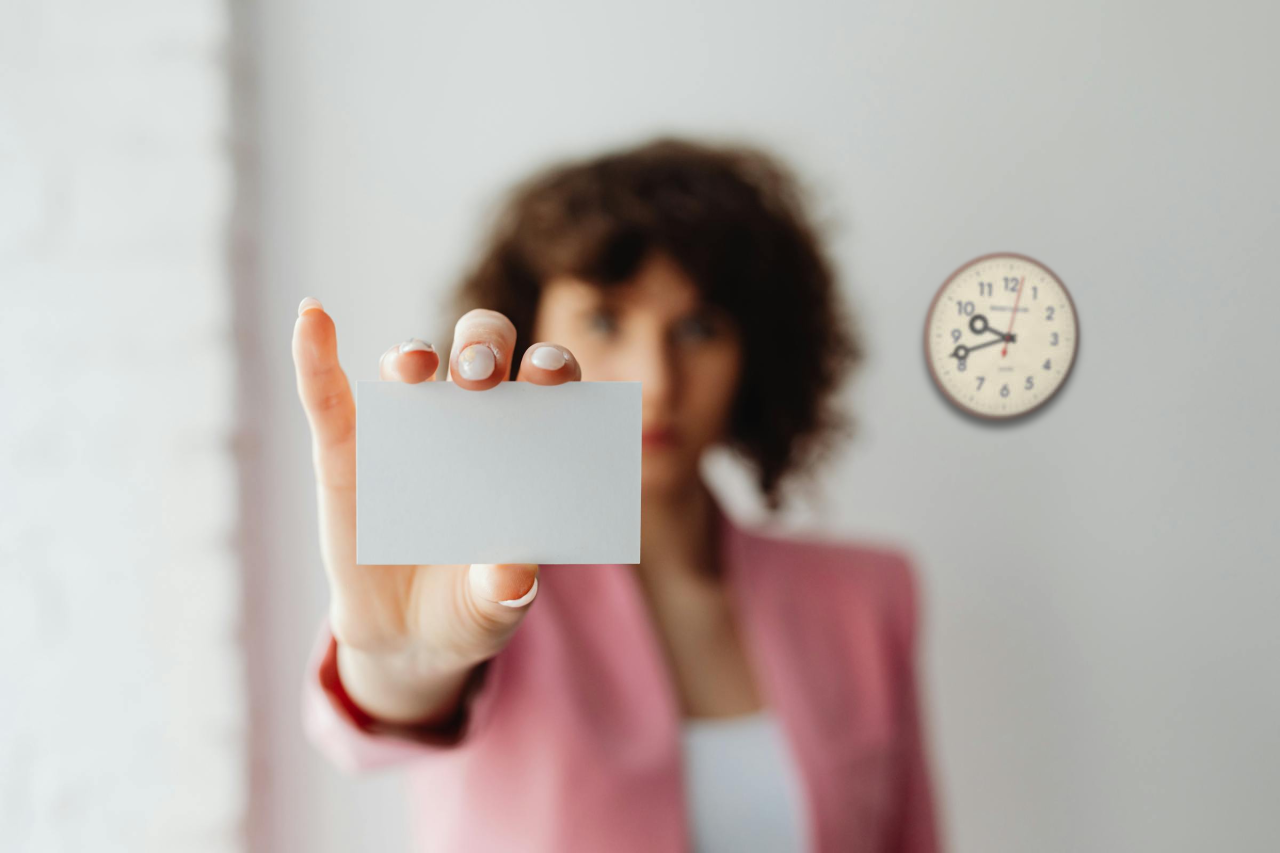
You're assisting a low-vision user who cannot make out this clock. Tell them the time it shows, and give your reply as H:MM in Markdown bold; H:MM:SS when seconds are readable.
**9:42:02**
